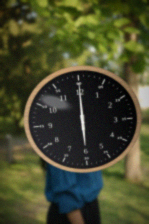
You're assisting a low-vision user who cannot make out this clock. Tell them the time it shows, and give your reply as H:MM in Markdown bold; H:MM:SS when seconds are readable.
**6:00**
